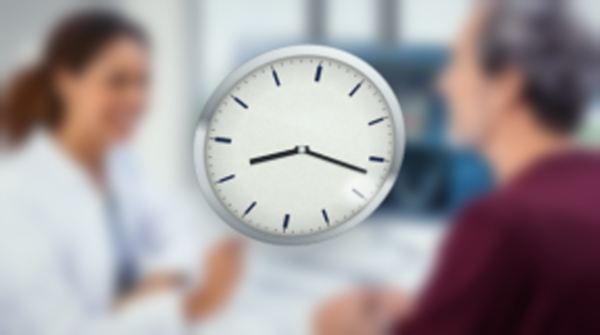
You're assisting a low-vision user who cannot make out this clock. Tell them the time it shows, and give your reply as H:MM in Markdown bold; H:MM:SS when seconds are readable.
**8:17**
